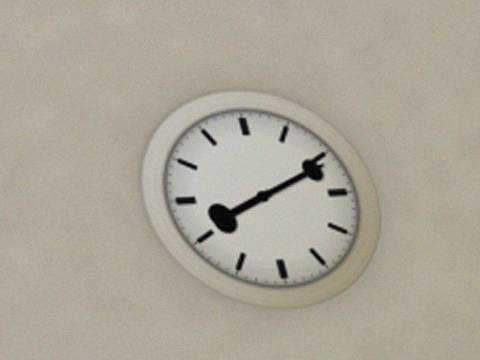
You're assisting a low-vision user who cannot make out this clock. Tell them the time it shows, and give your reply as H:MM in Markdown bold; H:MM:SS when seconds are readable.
**8:11**
